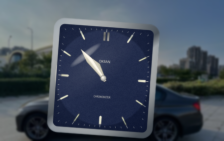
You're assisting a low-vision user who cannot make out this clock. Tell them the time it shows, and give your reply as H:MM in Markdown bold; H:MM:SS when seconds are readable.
**10:53**
